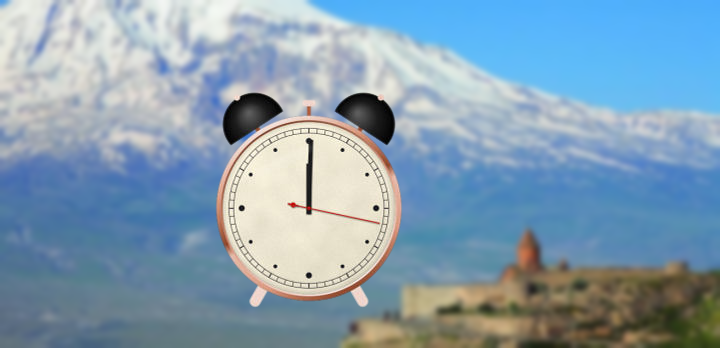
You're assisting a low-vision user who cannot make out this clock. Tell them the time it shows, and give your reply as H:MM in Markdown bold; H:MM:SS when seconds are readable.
**12:00:17**
